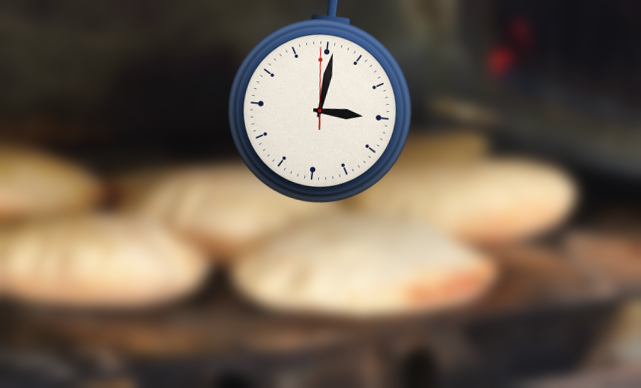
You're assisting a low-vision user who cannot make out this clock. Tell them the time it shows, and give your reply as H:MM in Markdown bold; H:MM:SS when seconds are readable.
**3:00:59**
